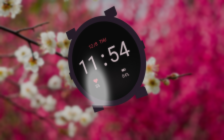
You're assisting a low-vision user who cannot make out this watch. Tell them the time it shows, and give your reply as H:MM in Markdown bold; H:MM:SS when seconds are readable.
**11:54**
